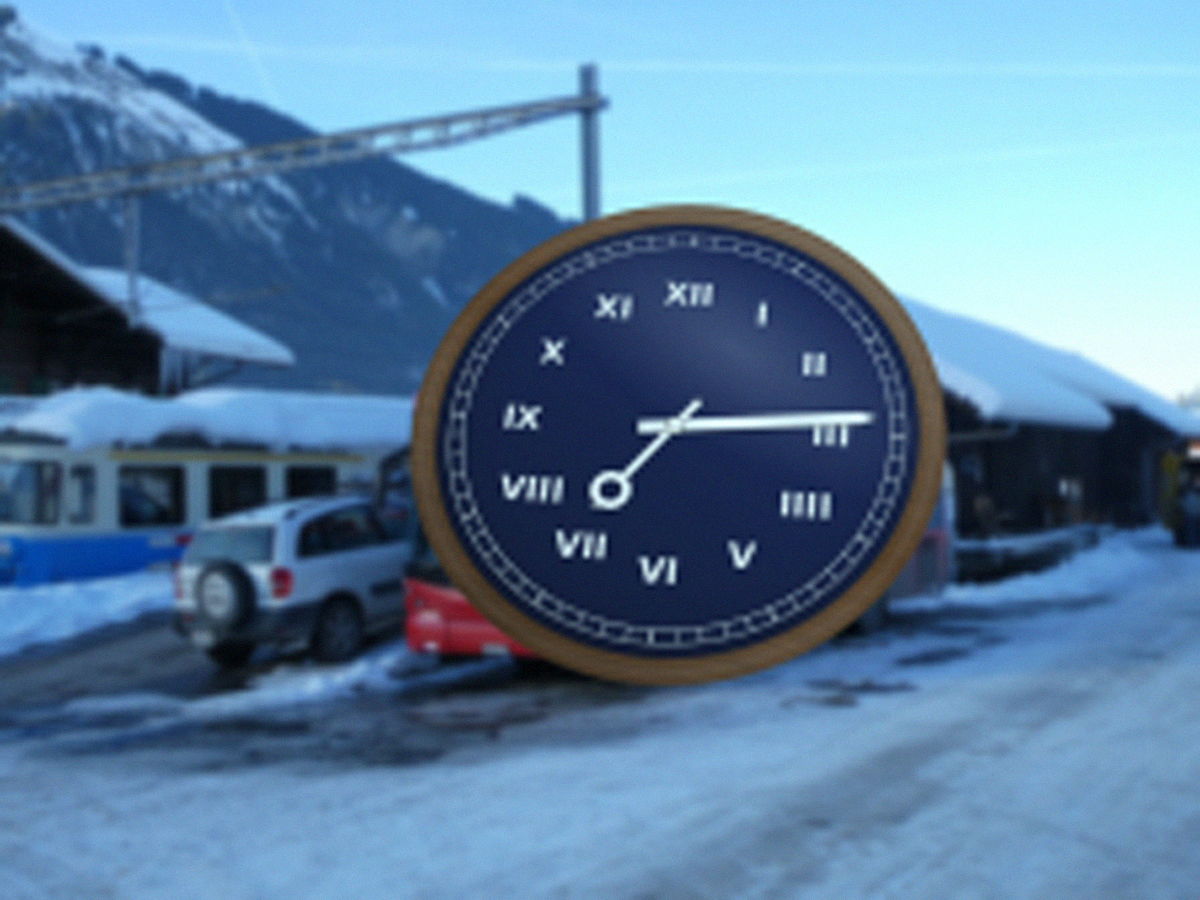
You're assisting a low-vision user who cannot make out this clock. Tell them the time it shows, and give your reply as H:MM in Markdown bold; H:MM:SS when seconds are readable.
**7:14**
